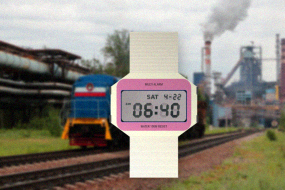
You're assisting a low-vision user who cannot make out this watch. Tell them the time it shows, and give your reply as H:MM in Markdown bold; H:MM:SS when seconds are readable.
**6:40**
